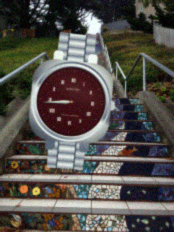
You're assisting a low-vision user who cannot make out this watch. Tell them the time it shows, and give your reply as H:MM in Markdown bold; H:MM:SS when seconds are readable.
**8:44**
